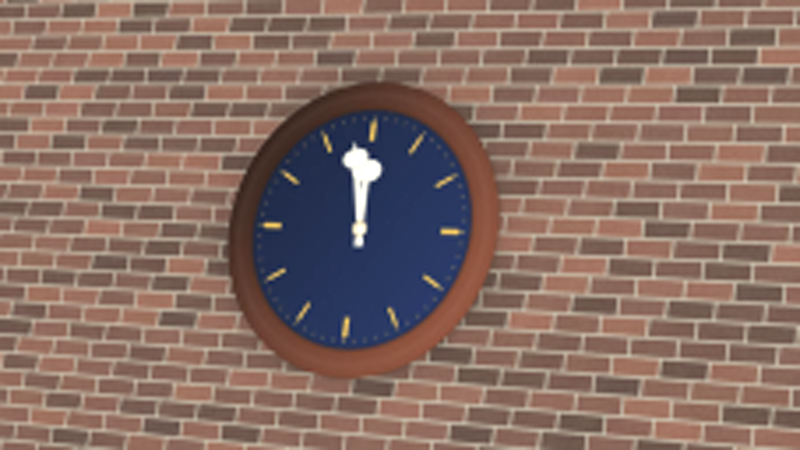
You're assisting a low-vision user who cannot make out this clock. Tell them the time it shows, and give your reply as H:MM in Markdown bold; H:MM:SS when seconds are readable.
**11:58**
